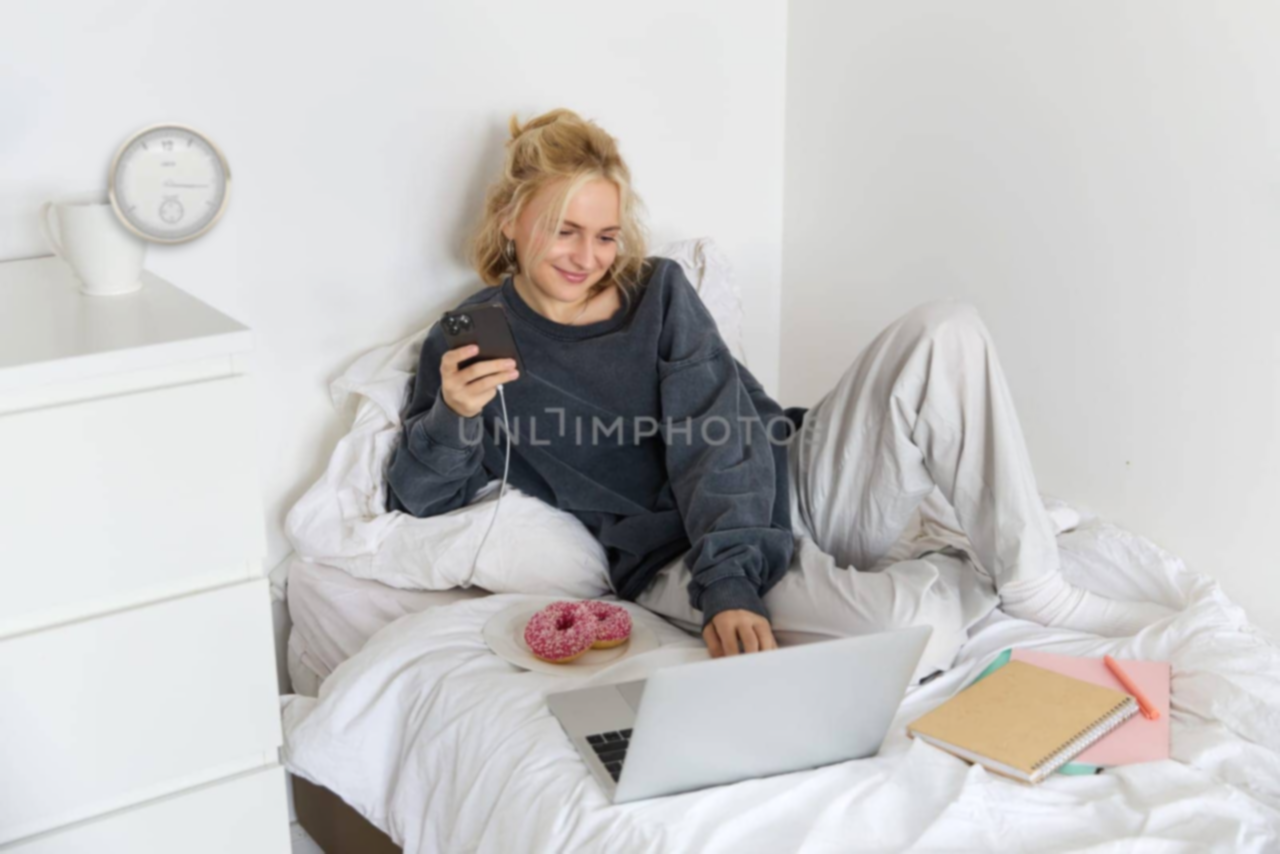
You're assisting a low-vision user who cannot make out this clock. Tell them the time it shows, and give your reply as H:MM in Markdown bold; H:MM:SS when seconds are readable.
**3:16**
